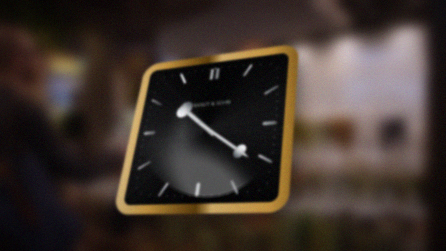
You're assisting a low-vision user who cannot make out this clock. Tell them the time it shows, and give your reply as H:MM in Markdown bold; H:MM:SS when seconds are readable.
**10:21**
